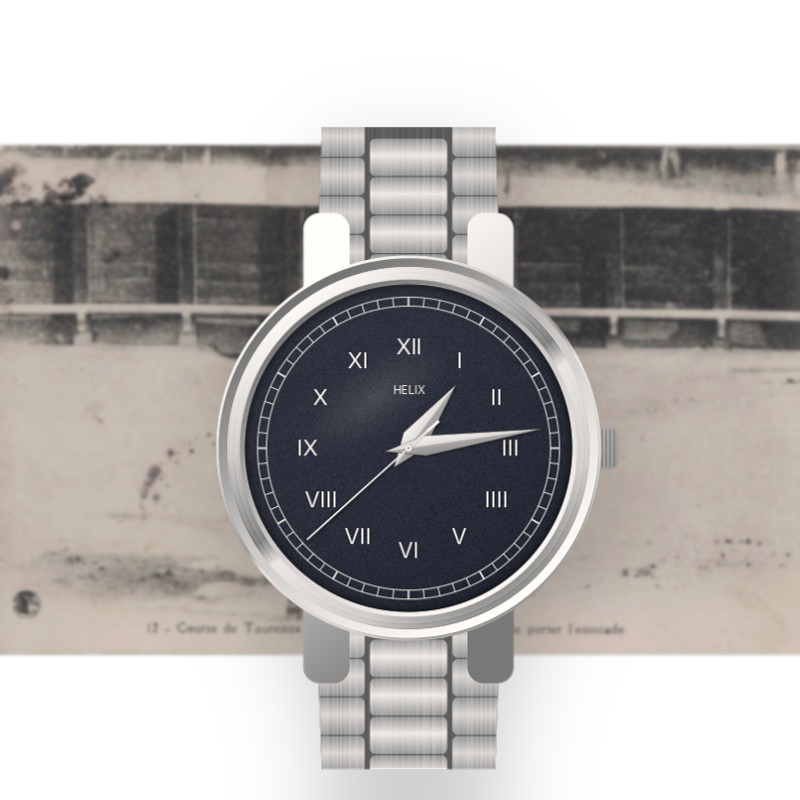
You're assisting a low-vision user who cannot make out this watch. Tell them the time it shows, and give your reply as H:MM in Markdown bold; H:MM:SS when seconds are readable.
**1:13:38**
